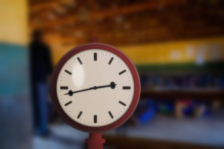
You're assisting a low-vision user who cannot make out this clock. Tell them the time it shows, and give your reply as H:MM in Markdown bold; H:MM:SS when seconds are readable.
**2:43**
